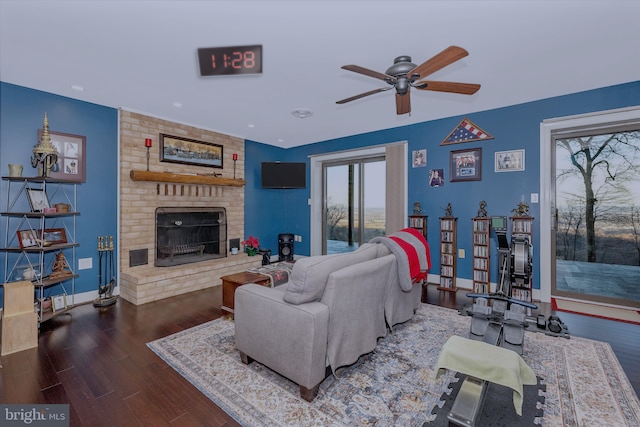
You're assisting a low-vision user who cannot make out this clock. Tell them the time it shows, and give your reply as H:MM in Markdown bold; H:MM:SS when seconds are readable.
**11:28**
